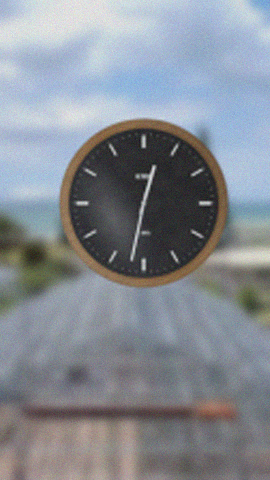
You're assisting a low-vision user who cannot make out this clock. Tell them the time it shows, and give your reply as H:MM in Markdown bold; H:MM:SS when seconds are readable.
**12:32**
